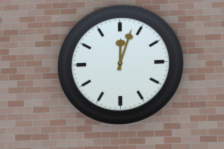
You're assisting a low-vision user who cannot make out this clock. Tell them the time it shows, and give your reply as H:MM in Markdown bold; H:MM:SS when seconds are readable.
**12:03**
